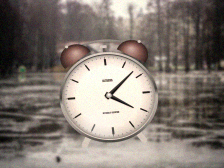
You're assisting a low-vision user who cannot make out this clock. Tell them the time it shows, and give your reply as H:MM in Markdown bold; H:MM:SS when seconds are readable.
**4:08**
